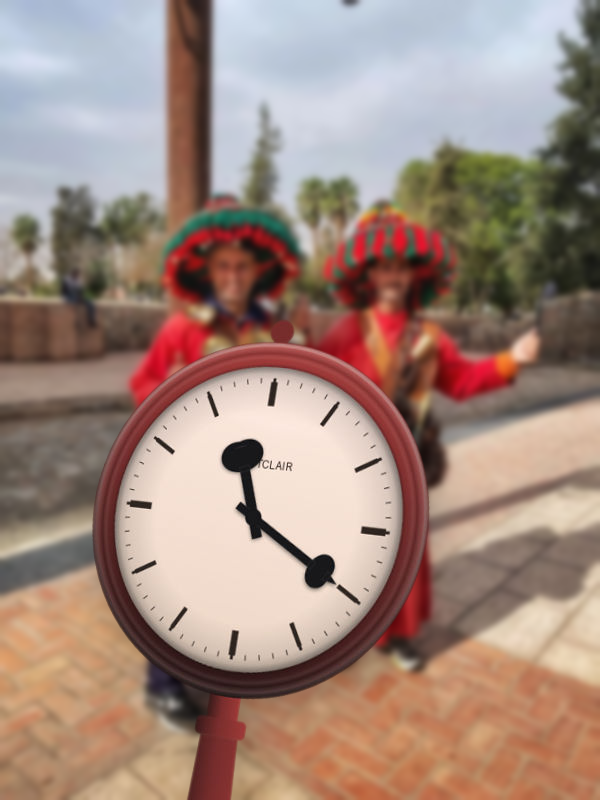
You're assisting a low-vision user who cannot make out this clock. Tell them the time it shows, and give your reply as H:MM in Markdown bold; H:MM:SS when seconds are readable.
**11:20**
